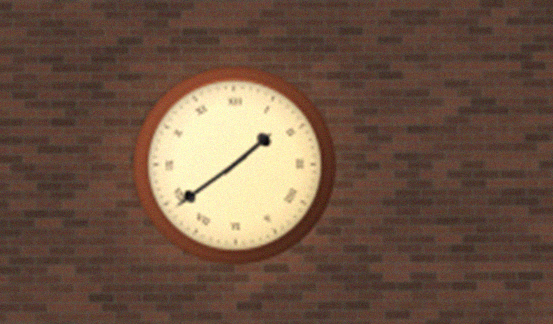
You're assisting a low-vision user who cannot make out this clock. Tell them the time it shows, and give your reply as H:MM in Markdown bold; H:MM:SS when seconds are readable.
**1:39**
